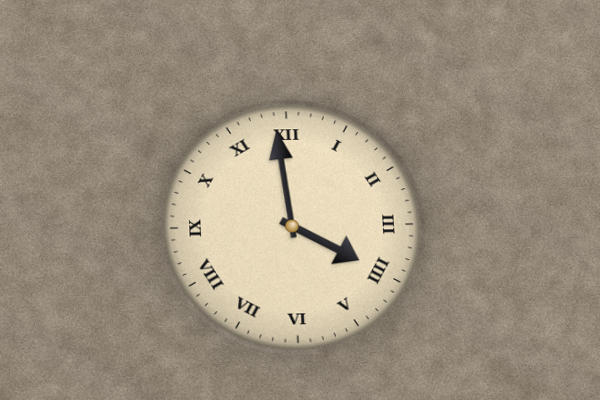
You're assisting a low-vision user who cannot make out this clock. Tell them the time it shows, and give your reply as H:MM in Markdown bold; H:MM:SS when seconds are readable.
**3:59**
